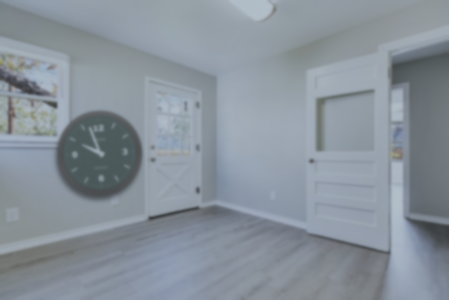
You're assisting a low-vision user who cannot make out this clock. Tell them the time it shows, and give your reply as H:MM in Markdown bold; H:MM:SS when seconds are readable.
**9:57**
